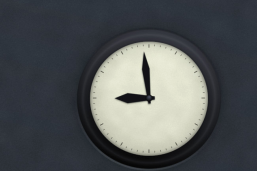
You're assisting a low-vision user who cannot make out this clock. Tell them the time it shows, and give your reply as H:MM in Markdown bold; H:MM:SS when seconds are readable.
**8:59**
